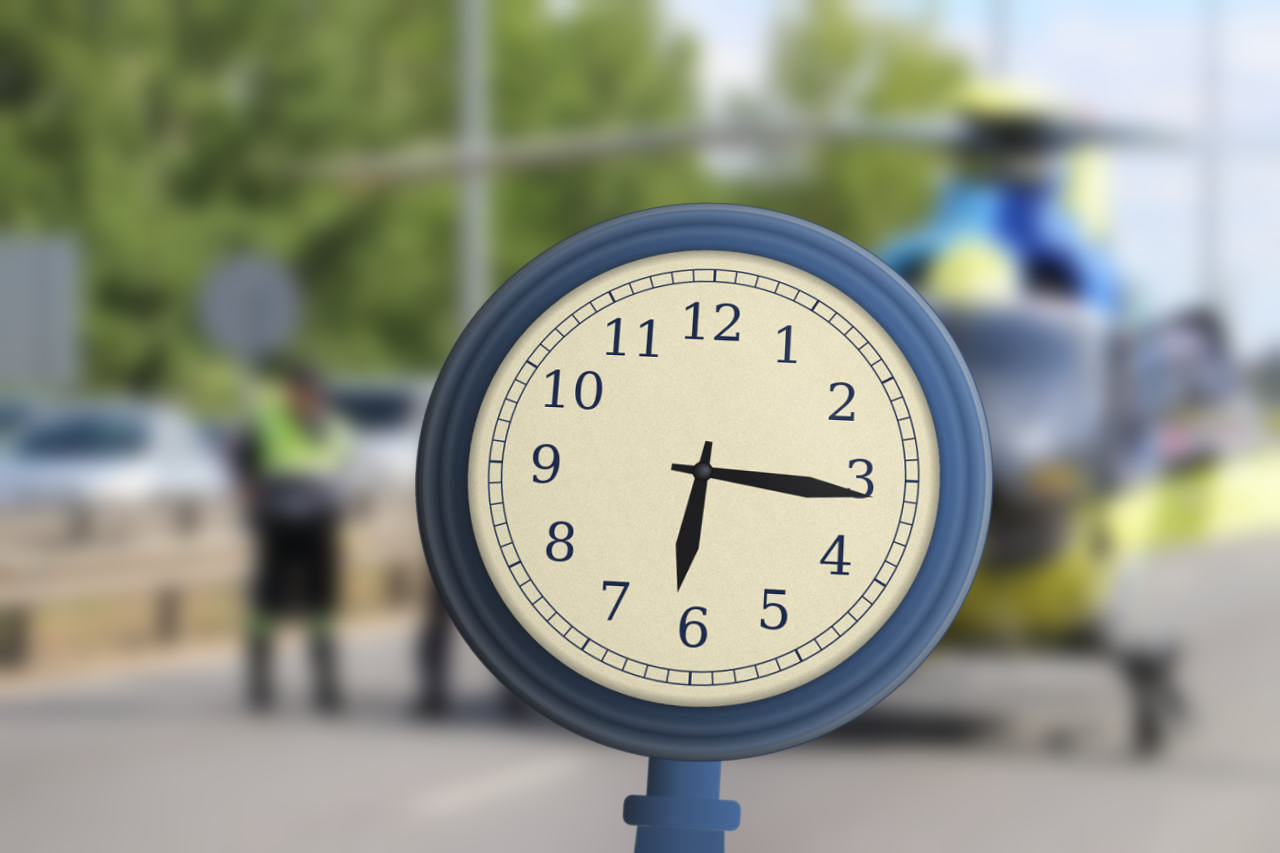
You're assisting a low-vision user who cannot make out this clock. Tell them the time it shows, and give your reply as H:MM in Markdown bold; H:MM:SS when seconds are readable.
**6:16**
